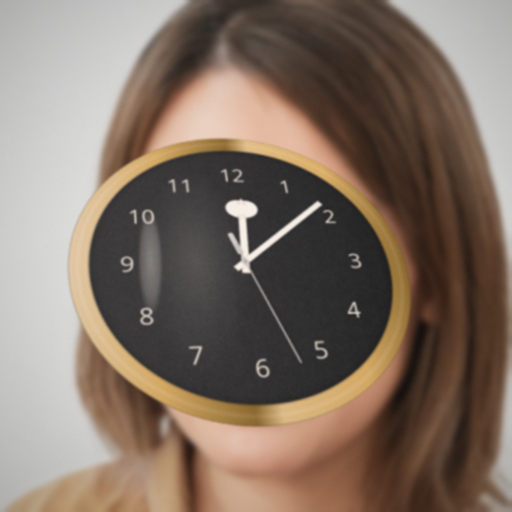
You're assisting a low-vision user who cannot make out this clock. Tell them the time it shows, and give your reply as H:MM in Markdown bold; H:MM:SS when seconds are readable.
**12:08:27**
